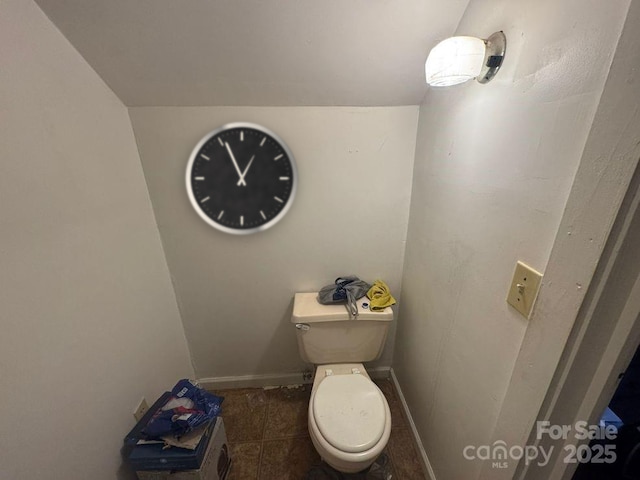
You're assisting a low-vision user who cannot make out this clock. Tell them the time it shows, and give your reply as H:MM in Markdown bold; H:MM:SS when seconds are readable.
**12:56**
